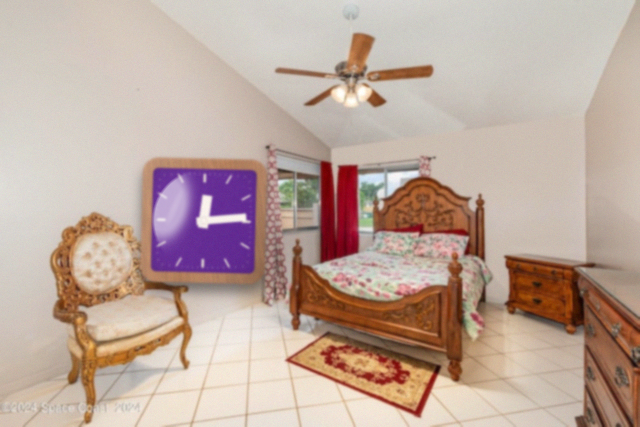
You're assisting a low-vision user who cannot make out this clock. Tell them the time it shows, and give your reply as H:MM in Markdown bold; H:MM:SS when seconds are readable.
**12:14**
